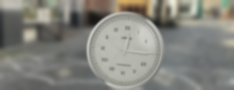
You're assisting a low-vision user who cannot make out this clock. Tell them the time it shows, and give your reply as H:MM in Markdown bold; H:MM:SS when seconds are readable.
**12:15**
